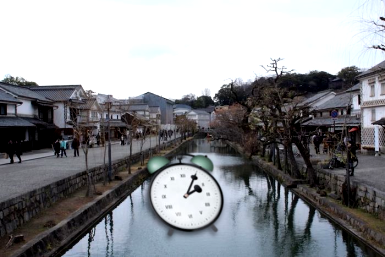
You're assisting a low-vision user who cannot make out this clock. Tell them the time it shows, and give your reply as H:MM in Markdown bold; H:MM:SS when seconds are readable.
**2:05**
